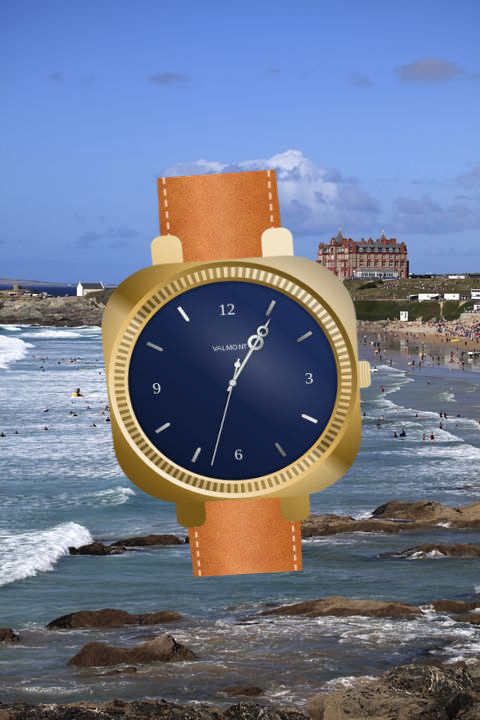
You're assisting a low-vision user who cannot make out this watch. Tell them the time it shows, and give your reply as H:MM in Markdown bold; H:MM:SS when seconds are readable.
**1:05:33**
